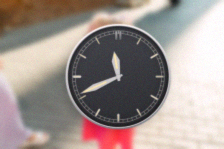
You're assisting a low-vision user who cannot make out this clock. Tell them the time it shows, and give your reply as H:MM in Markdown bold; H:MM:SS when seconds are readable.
**11:41**
